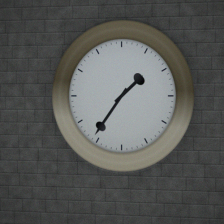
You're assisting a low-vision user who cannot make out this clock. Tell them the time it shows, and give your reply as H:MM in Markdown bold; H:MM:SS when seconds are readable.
**1:36**
